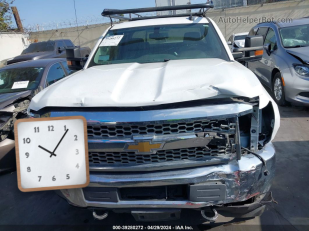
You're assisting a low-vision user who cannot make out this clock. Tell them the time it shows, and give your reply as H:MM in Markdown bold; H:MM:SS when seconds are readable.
**10:06**
